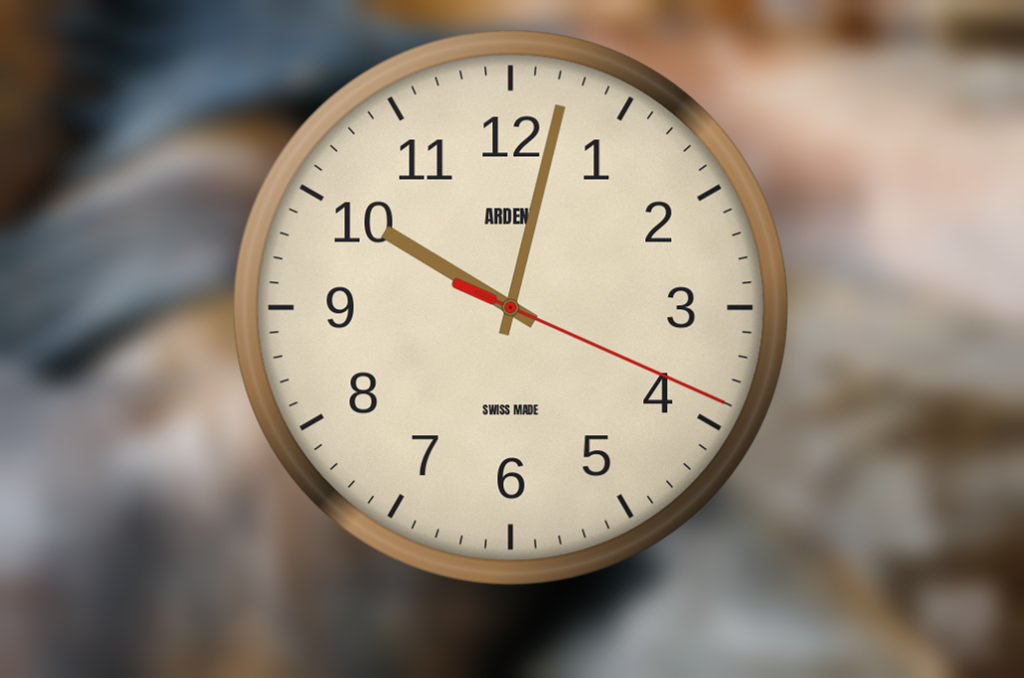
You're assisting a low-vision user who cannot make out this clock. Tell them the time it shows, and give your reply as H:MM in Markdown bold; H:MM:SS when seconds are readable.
**10:02:19**
